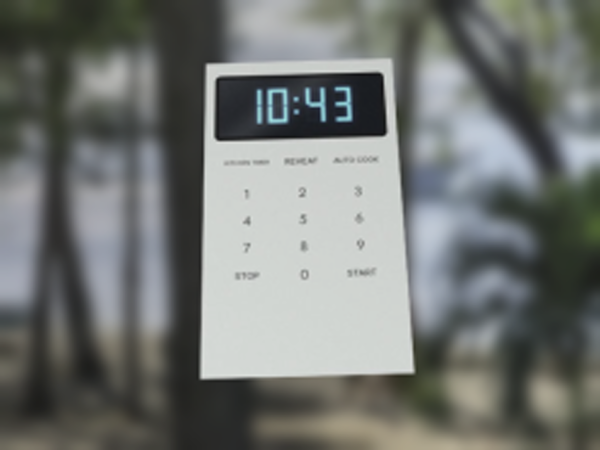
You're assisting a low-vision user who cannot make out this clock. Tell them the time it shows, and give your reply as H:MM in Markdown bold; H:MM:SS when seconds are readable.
**10:43**
